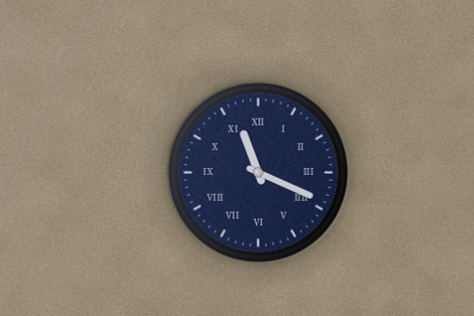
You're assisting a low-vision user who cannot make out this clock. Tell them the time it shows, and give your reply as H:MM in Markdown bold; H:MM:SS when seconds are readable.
**11:19**
